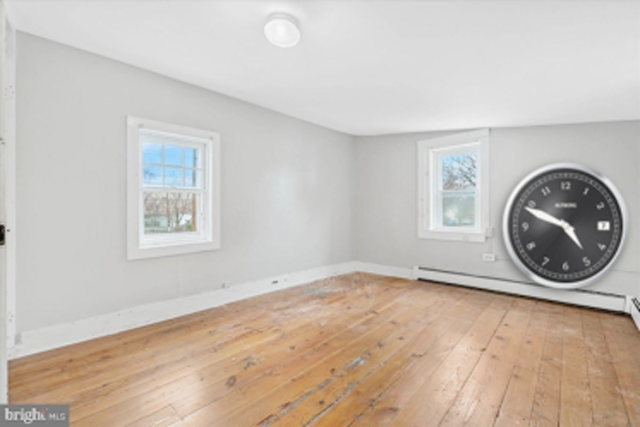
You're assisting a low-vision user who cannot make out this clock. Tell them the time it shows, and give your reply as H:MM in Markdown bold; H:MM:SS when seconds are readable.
**4:49**
